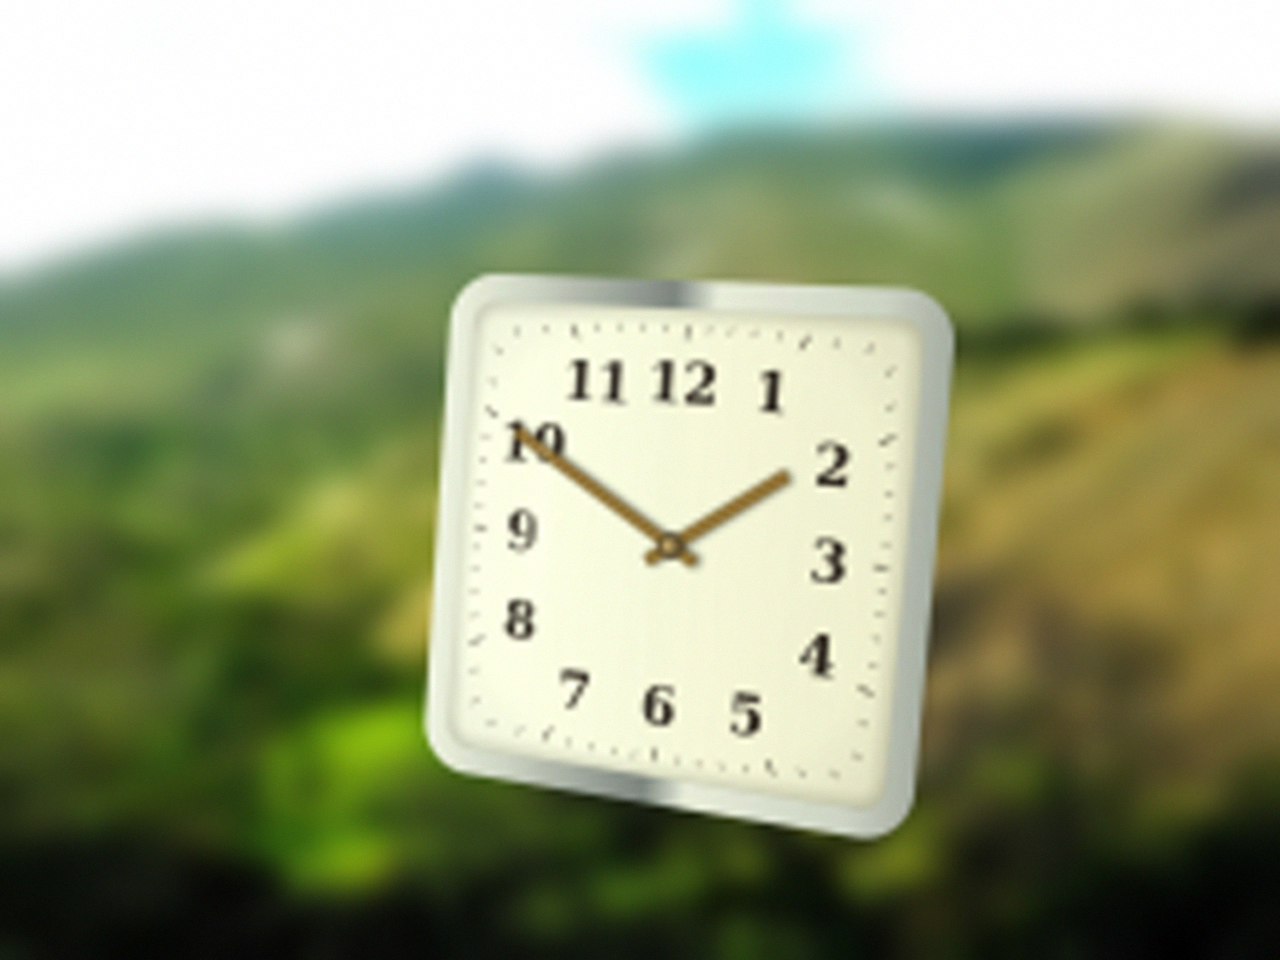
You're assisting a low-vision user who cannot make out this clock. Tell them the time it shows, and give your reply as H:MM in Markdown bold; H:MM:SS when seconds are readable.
**1:50**
